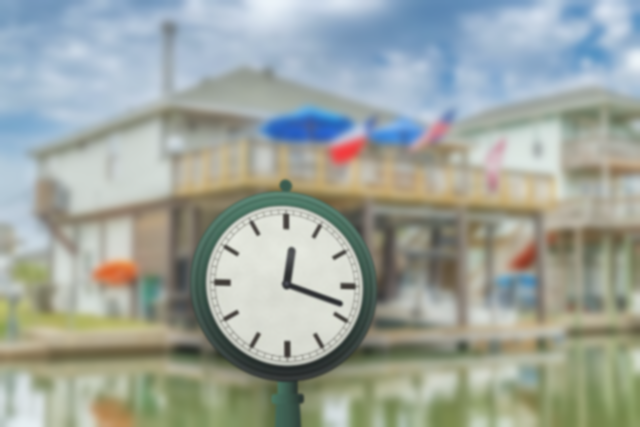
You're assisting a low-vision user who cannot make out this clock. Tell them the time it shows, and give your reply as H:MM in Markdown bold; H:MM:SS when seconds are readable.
**12:18**
